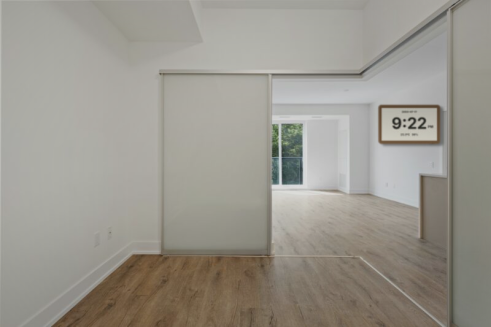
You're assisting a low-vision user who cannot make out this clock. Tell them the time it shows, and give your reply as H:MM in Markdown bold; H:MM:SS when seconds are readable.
**9:22**
